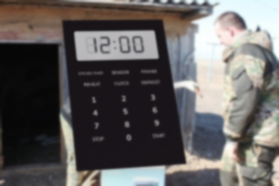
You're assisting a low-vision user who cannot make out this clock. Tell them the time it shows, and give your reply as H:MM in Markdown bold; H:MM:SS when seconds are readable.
**12:00**
